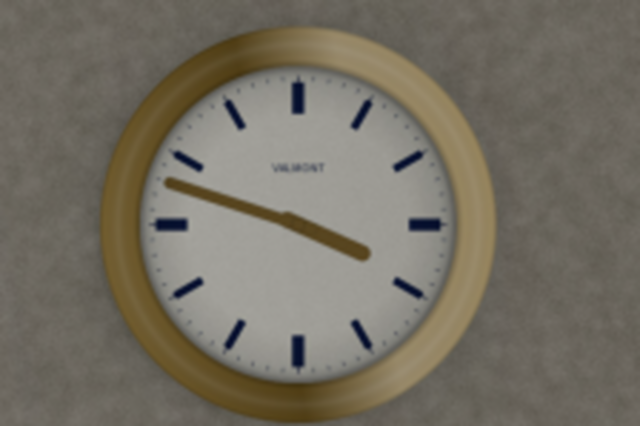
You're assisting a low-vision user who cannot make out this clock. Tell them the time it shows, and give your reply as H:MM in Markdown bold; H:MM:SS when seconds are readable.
**3:48**
